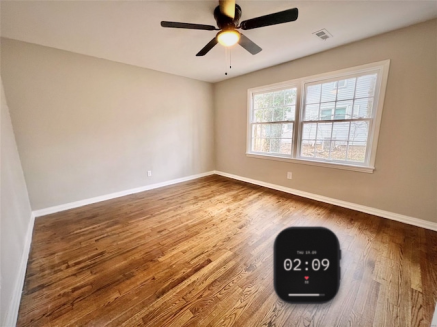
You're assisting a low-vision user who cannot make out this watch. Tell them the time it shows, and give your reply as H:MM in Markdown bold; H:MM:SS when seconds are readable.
**2:09**
